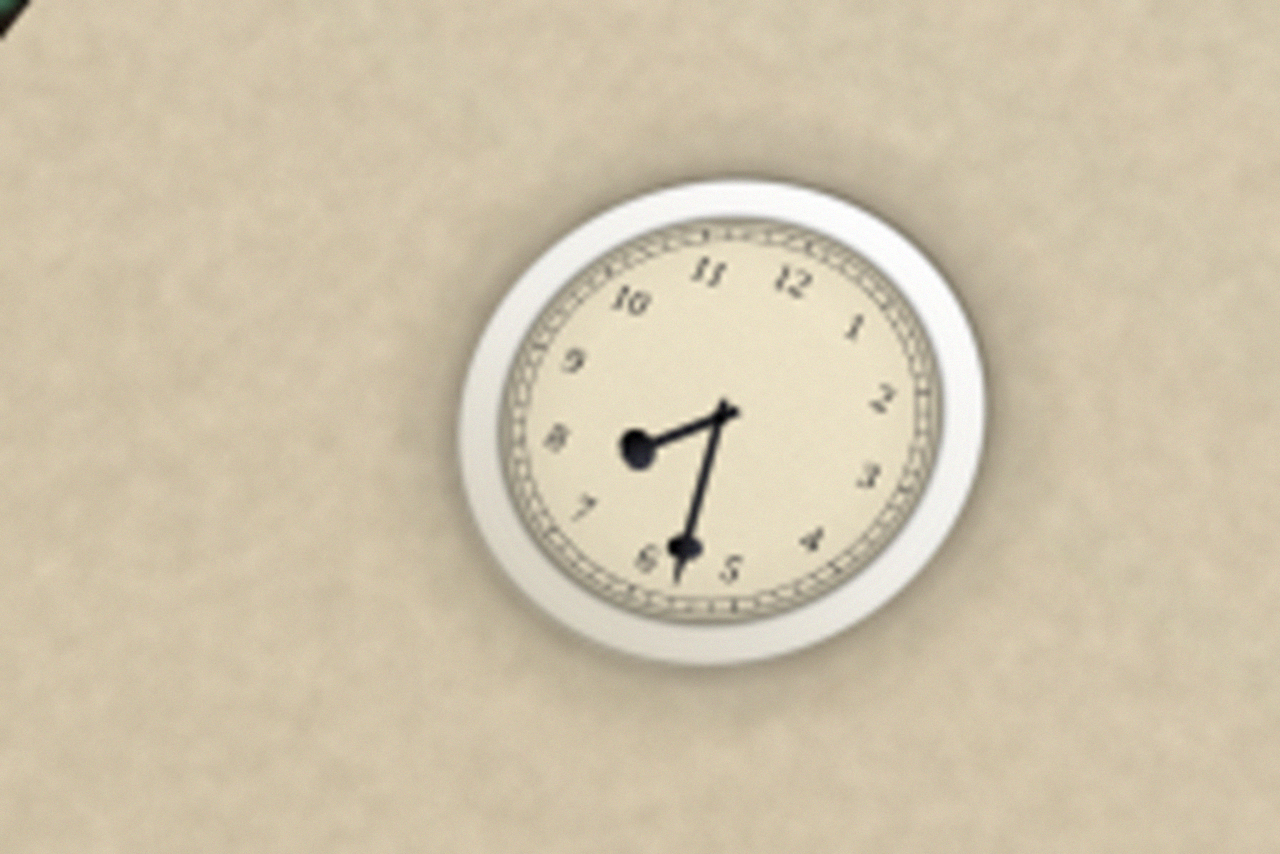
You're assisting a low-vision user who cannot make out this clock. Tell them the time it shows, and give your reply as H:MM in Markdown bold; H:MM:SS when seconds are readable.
**7:28**
